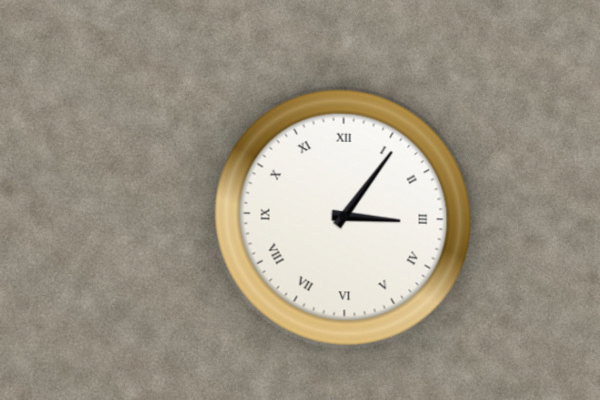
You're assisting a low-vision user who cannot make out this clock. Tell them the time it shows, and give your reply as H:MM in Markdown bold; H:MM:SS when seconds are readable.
**3:06**
